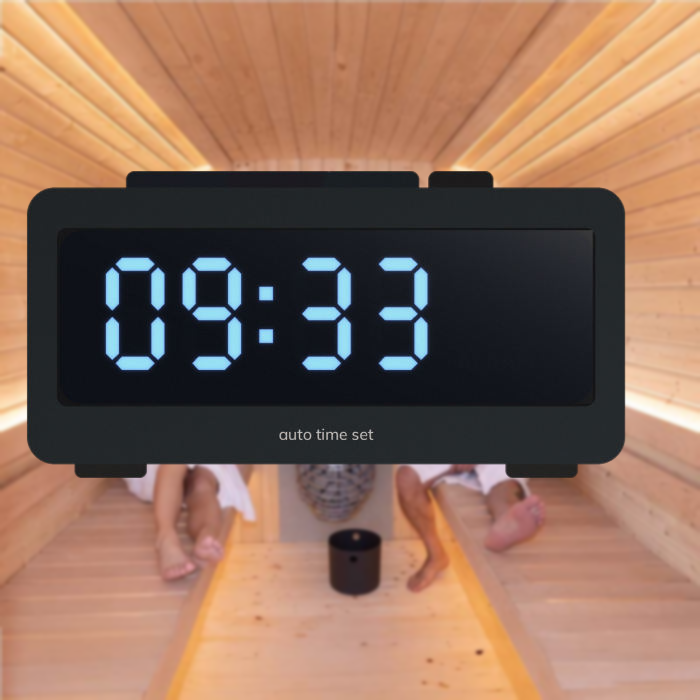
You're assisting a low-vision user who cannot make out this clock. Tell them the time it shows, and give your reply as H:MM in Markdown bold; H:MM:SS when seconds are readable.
**9:33**
